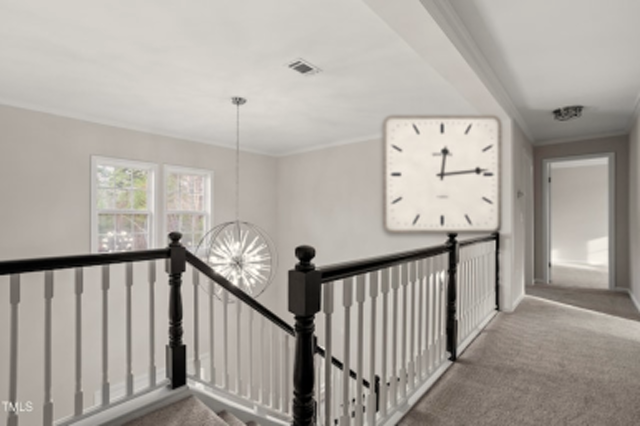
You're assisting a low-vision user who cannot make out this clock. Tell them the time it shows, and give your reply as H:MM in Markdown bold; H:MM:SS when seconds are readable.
**12:14**
